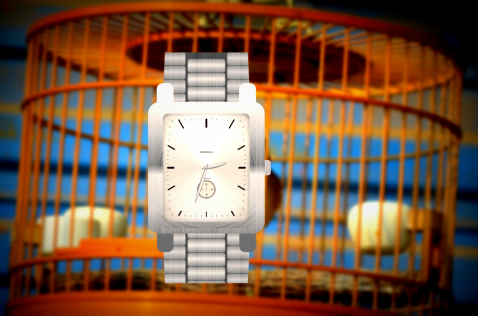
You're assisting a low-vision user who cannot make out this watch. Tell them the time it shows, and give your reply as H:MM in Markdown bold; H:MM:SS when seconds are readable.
**2:33**
